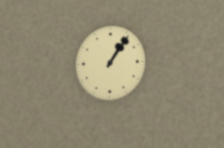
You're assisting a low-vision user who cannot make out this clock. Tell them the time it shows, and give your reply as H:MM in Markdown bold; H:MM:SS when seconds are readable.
**1:06**
